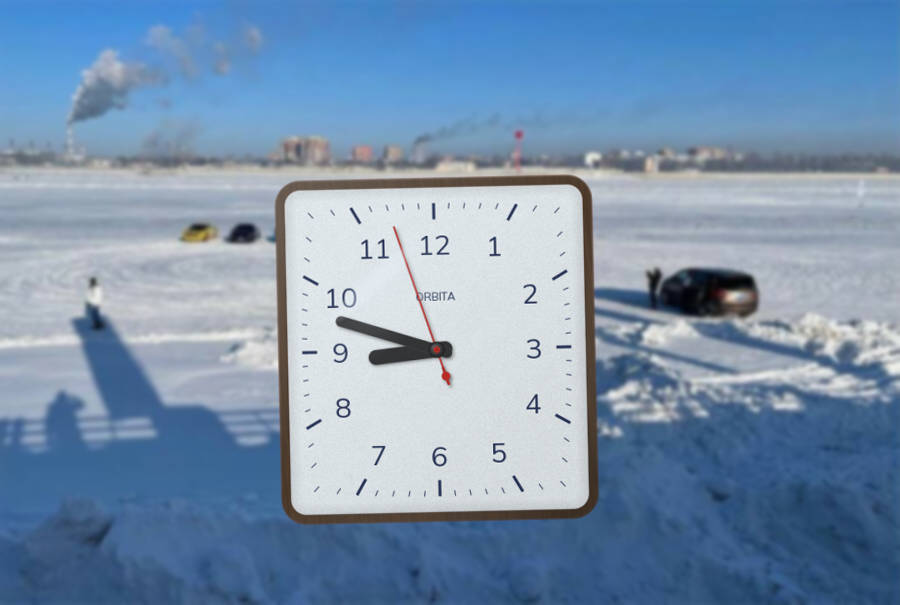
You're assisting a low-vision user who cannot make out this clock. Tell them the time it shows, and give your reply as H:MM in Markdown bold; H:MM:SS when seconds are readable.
**8:47:57**
